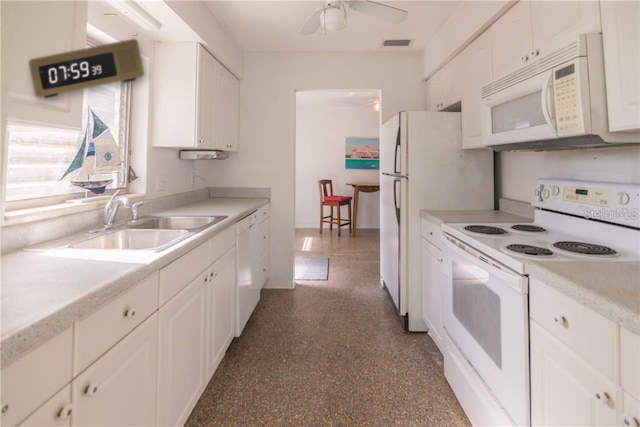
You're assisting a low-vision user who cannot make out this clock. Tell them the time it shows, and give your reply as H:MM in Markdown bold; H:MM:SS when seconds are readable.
**7:59**
